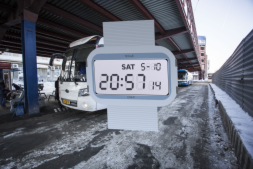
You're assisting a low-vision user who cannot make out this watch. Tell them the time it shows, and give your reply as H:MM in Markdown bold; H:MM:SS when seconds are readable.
**20:57:14**
